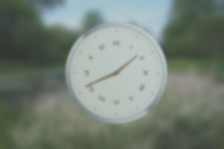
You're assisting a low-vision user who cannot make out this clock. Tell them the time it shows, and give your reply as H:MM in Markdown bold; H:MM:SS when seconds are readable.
**1:41**
